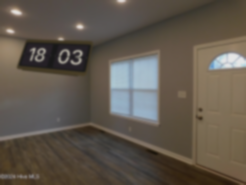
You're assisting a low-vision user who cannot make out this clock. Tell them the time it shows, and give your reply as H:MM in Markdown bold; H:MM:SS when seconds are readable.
**18:03**
